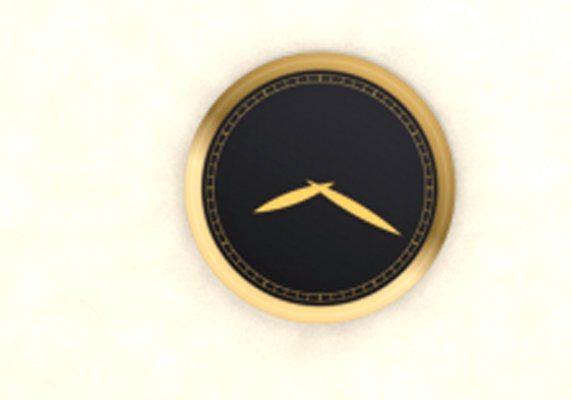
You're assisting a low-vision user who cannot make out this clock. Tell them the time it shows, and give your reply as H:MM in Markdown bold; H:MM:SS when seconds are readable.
**8:20**
